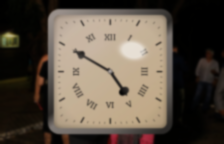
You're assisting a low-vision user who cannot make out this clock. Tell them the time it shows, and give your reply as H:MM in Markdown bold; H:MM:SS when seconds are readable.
**4:50**
